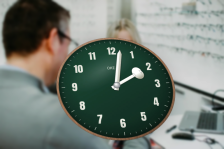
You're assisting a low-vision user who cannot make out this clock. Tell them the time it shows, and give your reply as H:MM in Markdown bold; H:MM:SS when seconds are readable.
**2:02**
